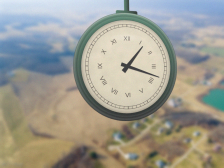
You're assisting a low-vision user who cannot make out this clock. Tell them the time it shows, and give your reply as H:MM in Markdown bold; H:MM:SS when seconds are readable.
**1:18**
